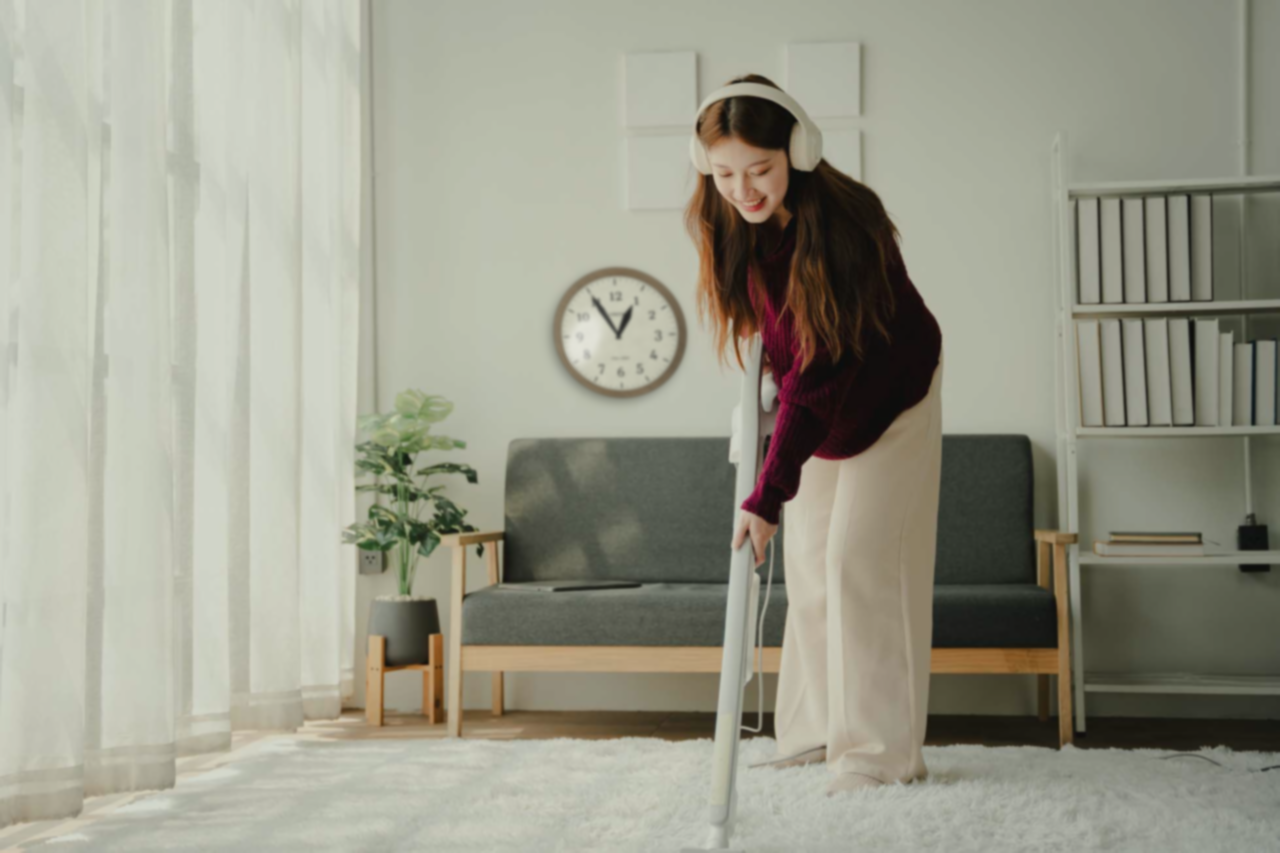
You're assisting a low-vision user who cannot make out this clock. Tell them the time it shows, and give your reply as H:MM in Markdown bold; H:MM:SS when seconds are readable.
**12:55**
